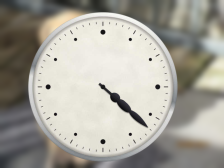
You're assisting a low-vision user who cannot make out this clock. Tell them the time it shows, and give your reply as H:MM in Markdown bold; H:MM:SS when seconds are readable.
**4:22**
